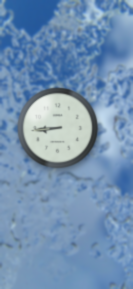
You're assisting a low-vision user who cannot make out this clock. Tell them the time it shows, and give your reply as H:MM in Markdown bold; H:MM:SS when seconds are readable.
**8:44**
